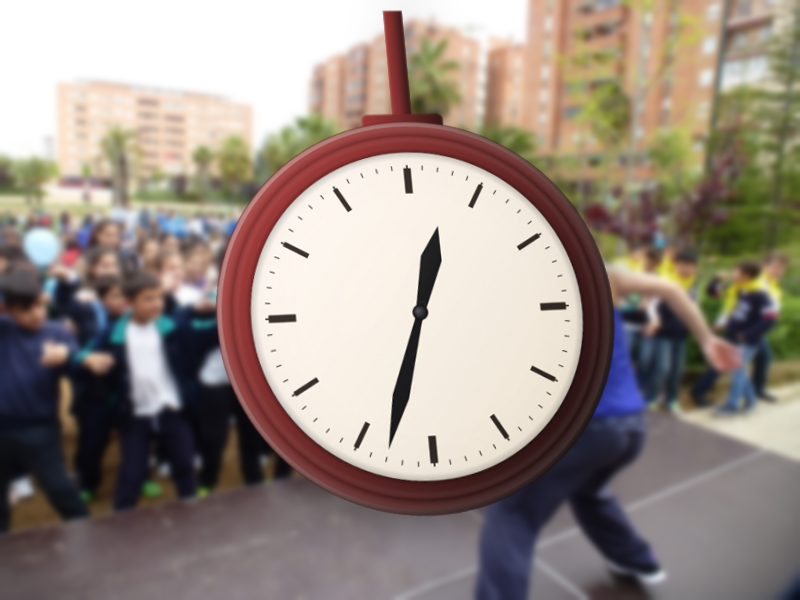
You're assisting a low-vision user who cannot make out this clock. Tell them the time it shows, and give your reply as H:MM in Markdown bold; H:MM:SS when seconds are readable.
**12:33**
